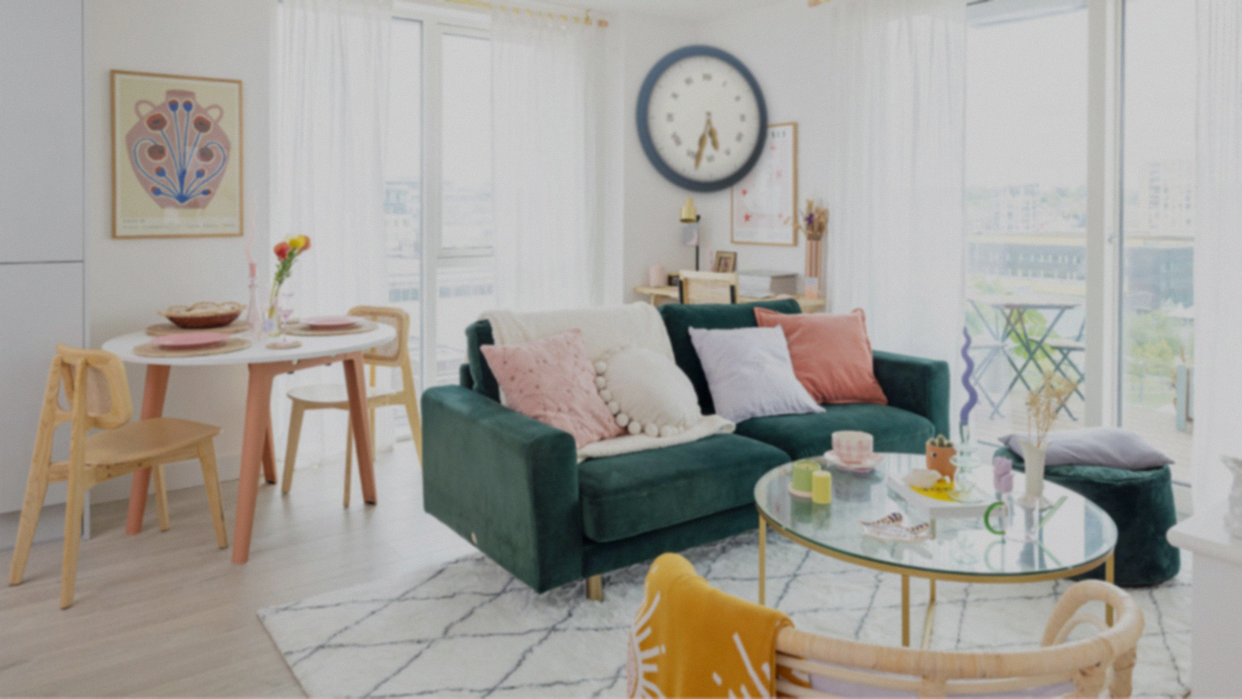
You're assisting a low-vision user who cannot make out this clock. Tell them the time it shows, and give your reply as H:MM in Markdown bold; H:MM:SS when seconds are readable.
**5:33**
